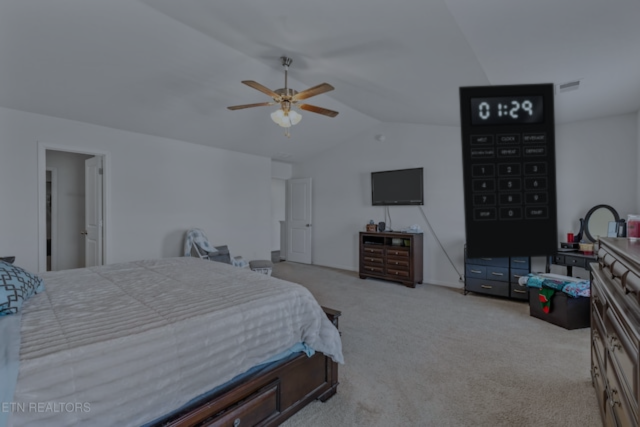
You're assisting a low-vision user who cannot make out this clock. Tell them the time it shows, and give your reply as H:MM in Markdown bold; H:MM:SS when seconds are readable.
**1:29**
